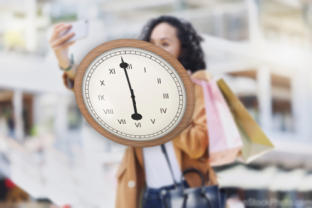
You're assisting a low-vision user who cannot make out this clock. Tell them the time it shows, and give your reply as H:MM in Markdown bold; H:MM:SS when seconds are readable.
**5:59**
